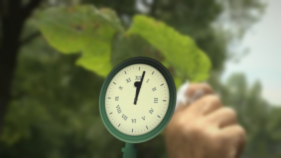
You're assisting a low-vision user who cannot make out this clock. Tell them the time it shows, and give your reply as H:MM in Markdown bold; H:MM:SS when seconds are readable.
**12:02**
